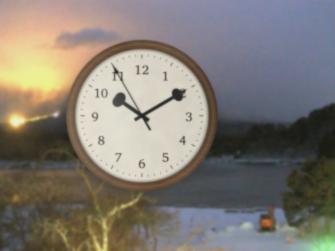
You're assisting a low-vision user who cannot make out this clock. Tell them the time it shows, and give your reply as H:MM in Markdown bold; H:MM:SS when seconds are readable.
**10:09:55**
